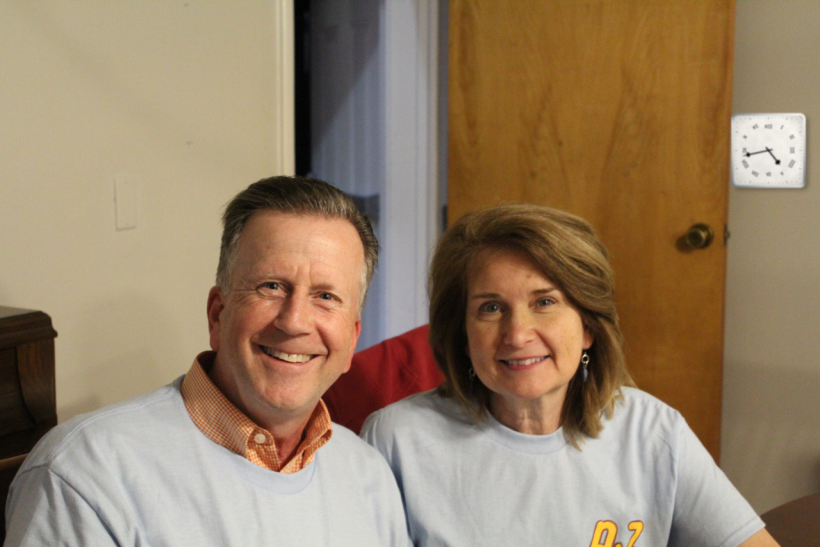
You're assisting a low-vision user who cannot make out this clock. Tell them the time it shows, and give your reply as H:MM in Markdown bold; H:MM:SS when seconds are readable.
**4:43**
